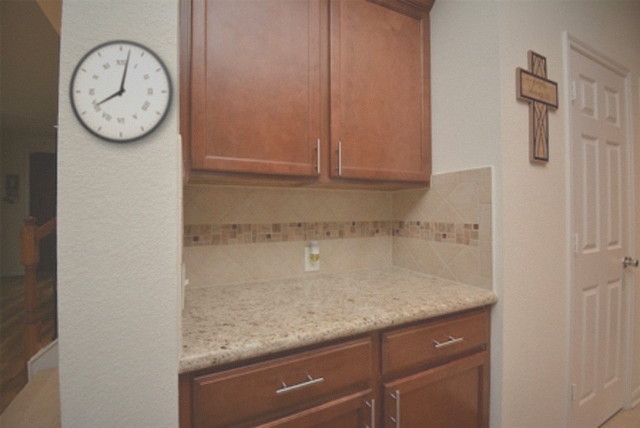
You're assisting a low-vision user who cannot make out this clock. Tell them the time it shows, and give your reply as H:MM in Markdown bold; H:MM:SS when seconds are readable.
**8:02**
